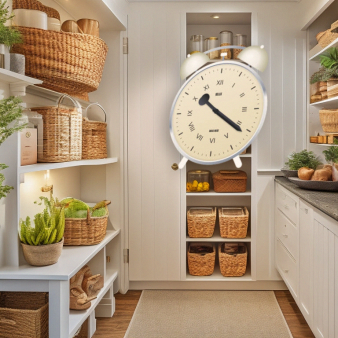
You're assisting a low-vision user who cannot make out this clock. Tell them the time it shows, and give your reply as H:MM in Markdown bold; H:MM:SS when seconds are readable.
**10:21**
